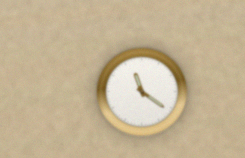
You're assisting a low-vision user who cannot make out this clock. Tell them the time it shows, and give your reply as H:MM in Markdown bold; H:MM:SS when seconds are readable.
**11:21**
